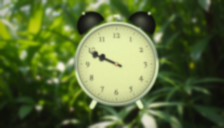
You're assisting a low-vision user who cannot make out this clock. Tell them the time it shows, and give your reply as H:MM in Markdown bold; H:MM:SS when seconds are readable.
**9:49**
